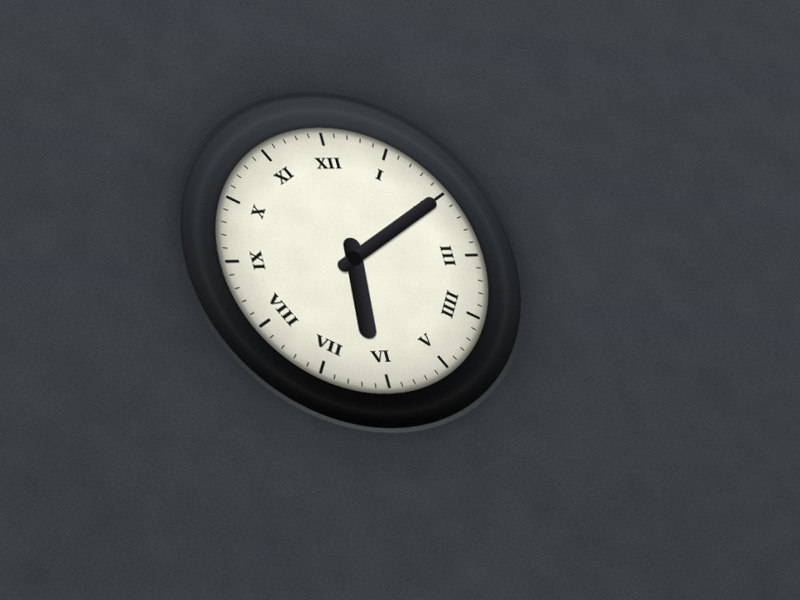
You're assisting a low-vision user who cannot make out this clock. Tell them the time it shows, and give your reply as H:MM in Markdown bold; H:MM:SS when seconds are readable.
**6:10**
